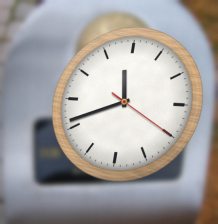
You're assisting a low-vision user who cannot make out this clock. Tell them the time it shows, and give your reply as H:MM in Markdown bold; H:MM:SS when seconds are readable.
**11:41:20**
